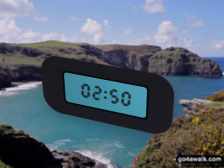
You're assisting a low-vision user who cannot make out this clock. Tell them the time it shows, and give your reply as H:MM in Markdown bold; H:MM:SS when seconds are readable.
**2:50**
